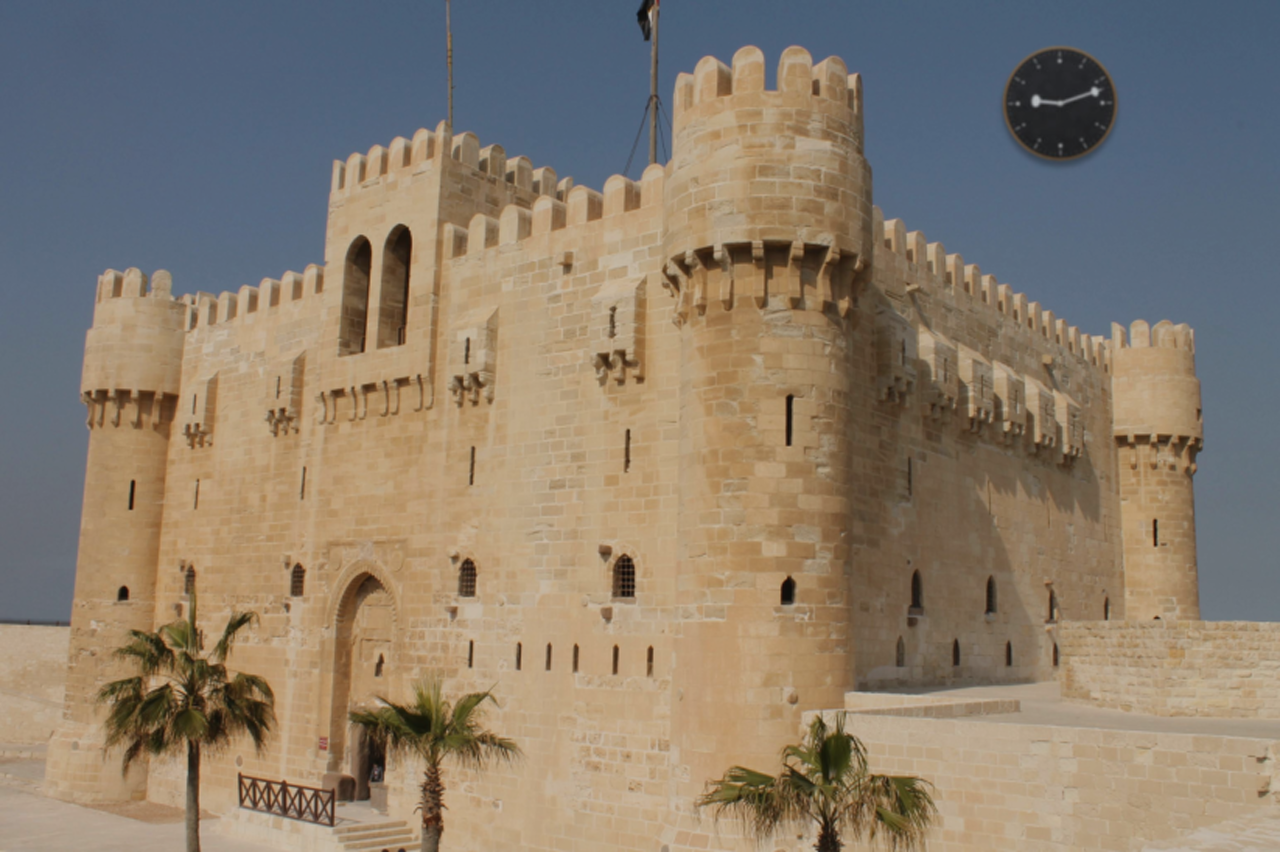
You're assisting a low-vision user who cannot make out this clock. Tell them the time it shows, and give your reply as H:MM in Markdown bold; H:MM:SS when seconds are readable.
**9:12**
